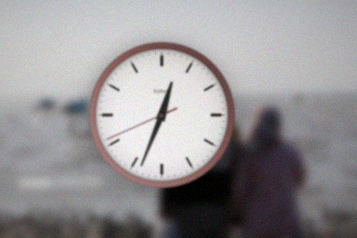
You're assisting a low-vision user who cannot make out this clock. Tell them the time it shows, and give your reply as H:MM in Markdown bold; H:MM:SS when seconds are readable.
**12:33:41**
